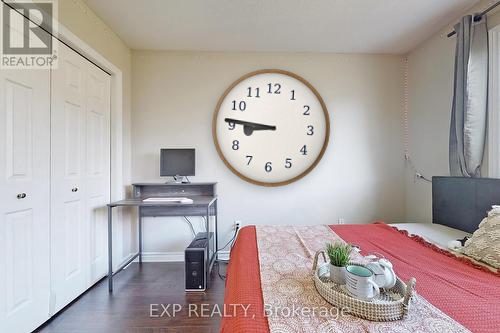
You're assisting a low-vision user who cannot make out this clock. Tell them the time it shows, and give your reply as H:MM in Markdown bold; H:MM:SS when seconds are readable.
**8:46**
